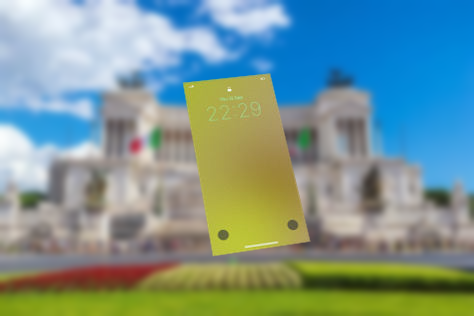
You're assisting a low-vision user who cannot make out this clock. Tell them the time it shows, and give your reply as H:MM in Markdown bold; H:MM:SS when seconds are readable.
**22:29**
